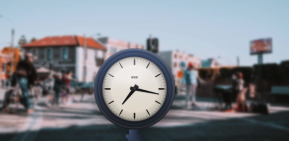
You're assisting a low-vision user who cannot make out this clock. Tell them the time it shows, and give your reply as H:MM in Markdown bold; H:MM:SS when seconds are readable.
**7:17**
